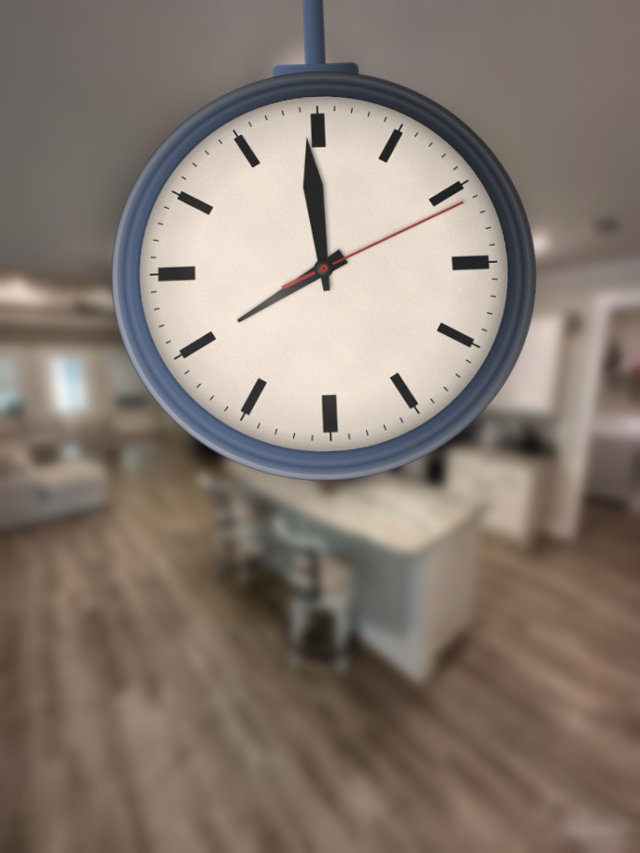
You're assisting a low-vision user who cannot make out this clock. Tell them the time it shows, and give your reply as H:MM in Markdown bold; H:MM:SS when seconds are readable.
**7:59:11**
